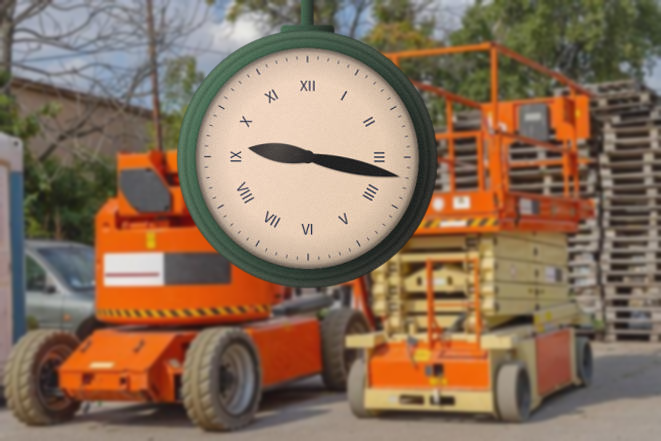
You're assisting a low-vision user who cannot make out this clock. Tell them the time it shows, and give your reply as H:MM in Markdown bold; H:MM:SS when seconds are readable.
**9:17**
